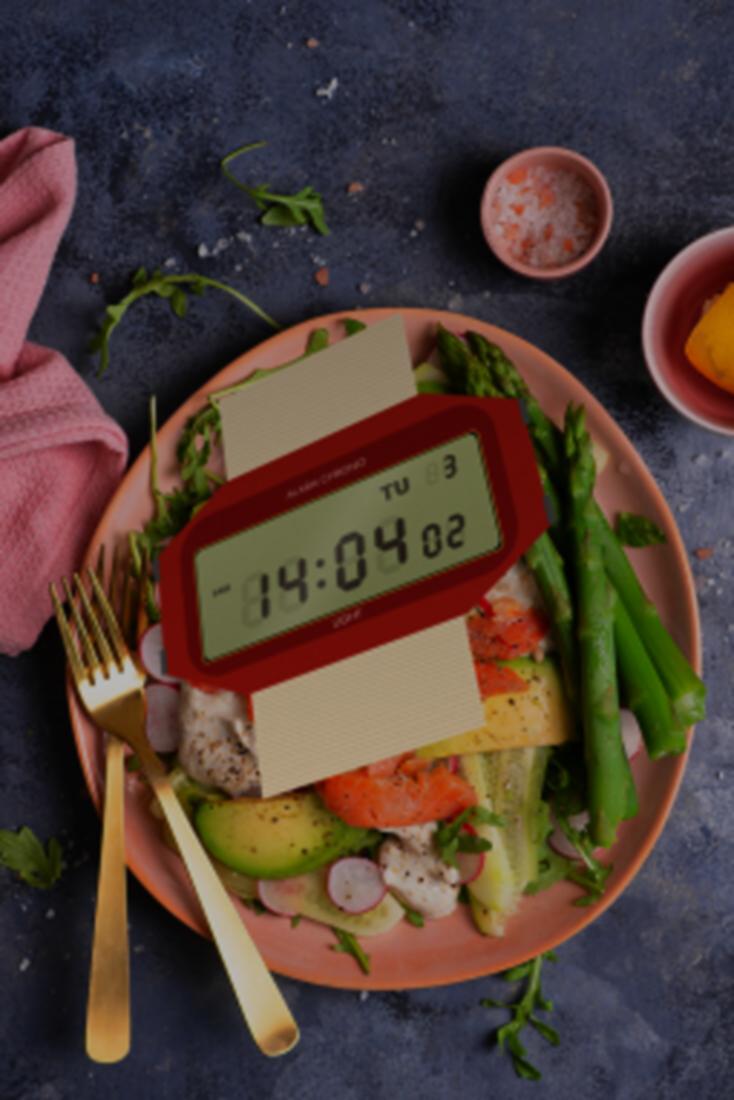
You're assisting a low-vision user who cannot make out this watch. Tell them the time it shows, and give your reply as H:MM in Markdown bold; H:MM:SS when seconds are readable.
**14:04:02**
